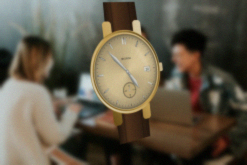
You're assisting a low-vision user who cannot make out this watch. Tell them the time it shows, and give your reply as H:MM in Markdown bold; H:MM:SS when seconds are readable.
**4:53**
